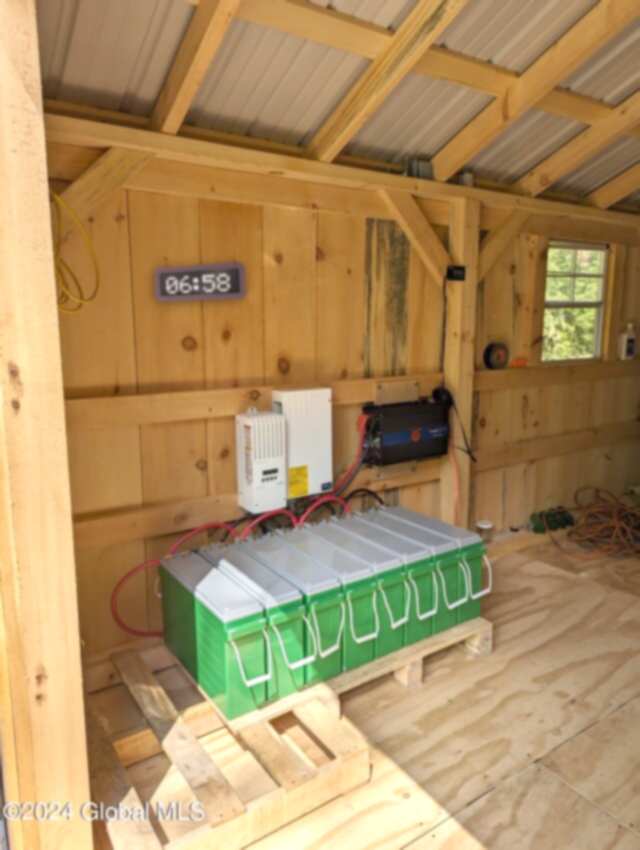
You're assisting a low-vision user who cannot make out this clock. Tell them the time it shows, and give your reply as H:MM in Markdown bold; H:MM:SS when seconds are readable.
**6:58**
